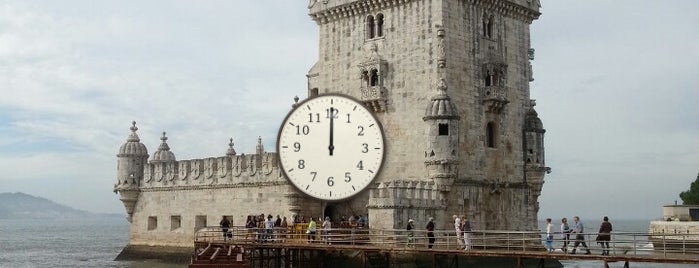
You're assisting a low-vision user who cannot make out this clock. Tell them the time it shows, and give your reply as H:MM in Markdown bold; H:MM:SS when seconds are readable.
**12:00**
